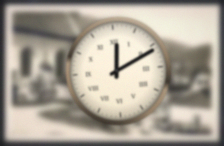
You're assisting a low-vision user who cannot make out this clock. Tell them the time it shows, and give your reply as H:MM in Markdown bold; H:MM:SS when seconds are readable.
**12:11**
